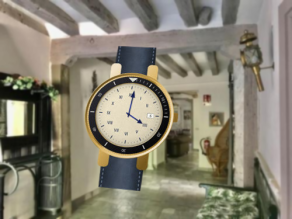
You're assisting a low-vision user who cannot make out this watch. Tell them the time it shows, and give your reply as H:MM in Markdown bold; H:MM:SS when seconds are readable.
**4:01**
